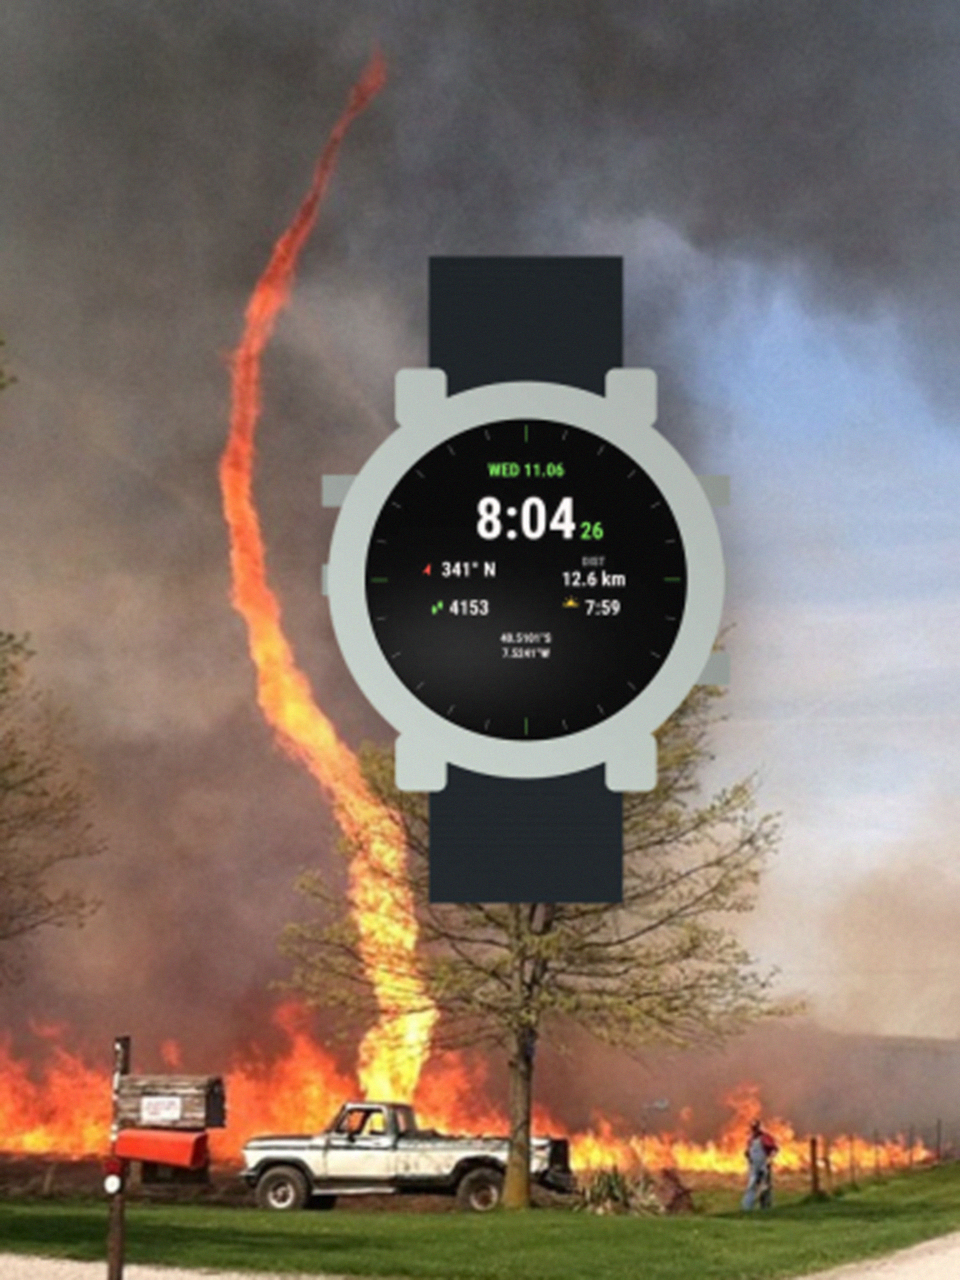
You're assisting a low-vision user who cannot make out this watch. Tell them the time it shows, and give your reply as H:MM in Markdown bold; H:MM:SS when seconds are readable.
**8:04:26**
